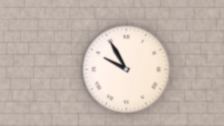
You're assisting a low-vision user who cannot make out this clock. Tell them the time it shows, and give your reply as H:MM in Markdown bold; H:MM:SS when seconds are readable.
**9:55**
